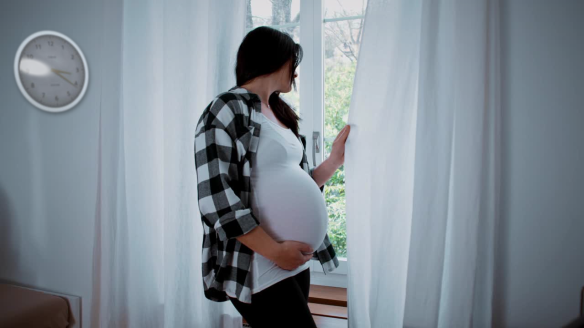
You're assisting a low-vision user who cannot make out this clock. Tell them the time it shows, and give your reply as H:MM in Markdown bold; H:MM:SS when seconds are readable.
**3:21**
